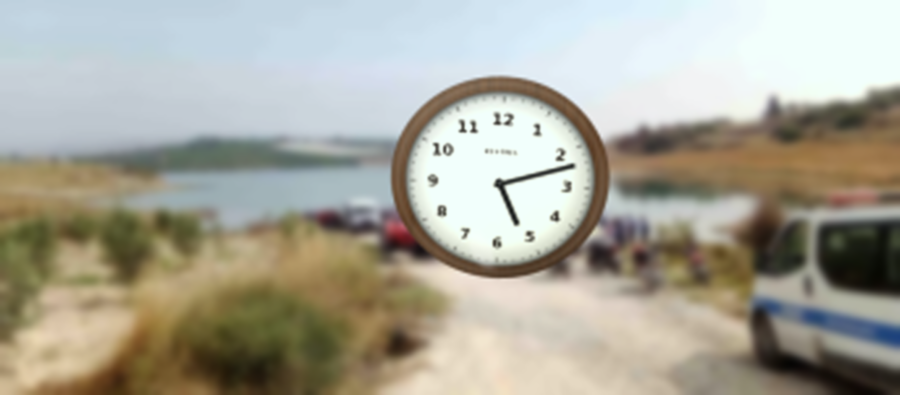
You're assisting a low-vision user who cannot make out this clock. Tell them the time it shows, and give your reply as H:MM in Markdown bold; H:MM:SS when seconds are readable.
**5:12**
